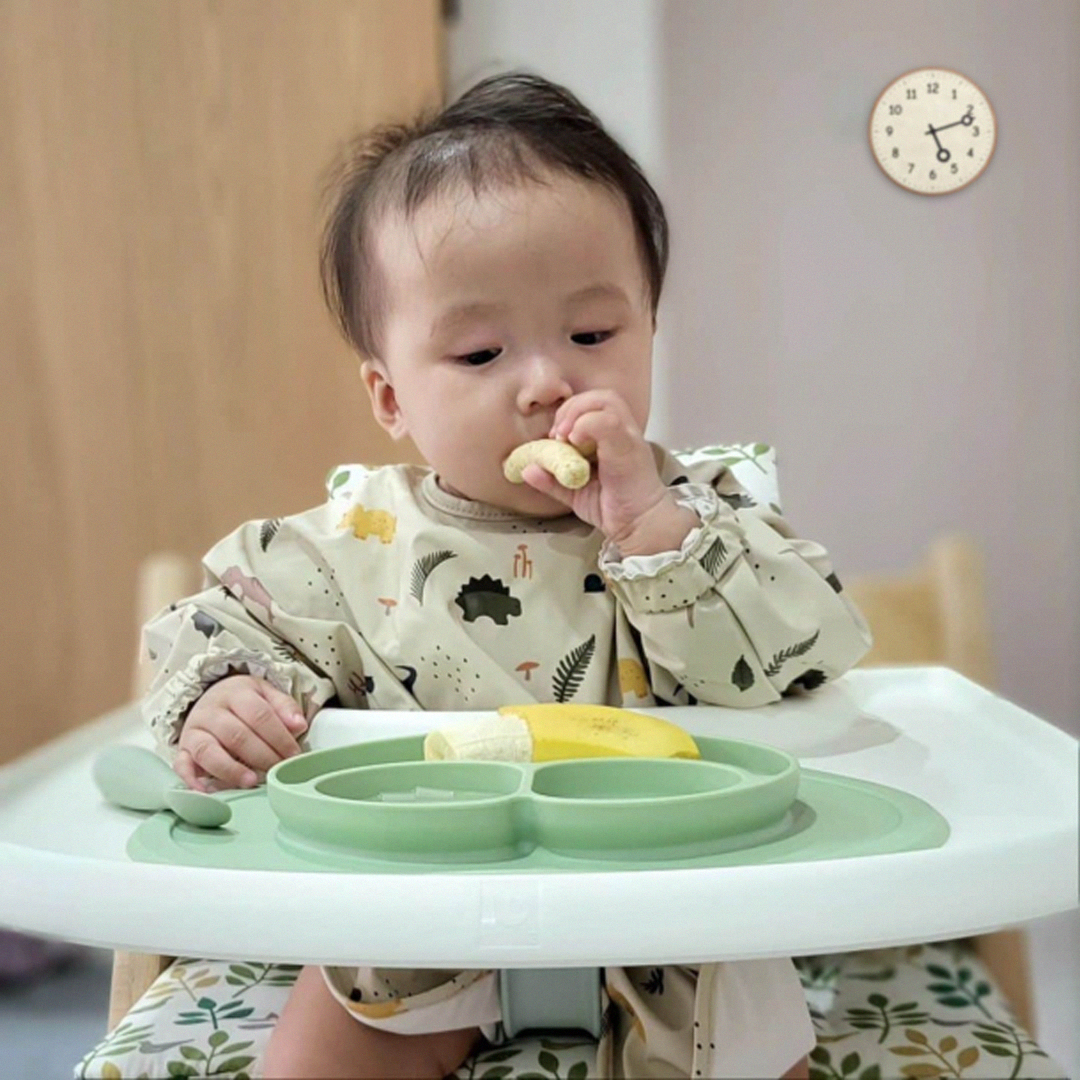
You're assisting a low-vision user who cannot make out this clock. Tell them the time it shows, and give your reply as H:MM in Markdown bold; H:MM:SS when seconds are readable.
**5:12**
